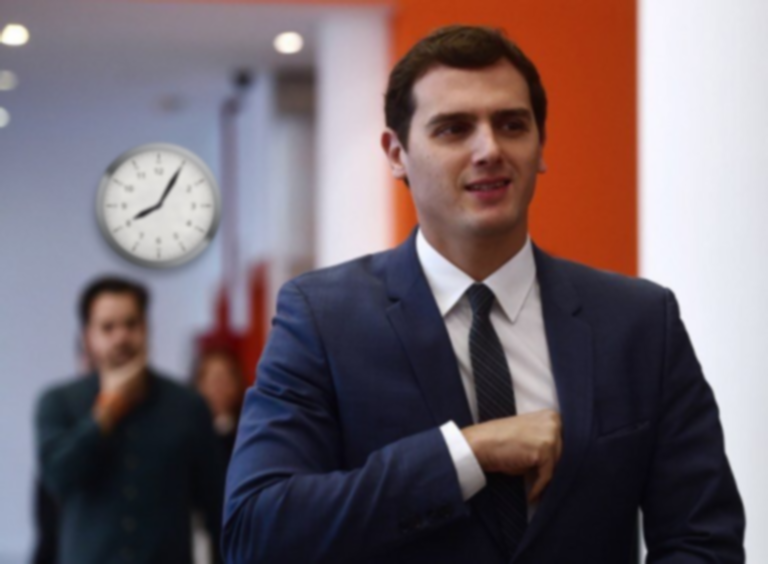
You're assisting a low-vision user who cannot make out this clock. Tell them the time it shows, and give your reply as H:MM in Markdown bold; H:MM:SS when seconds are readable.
**8:05**
